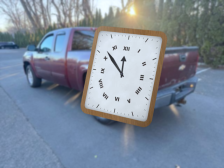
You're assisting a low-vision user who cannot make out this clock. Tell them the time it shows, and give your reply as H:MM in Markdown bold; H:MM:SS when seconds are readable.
**11:52**
